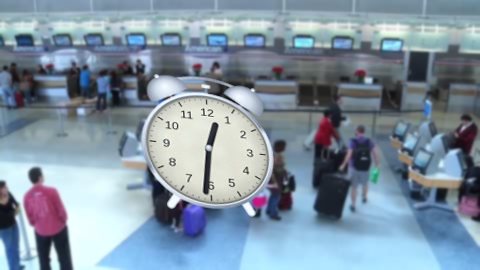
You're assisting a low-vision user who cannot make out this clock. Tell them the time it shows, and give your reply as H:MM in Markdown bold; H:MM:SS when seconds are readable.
**12:31**
